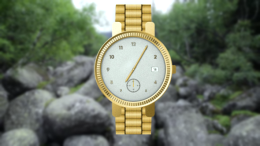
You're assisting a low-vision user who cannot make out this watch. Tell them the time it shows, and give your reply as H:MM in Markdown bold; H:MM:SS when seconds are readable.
**7:05**
